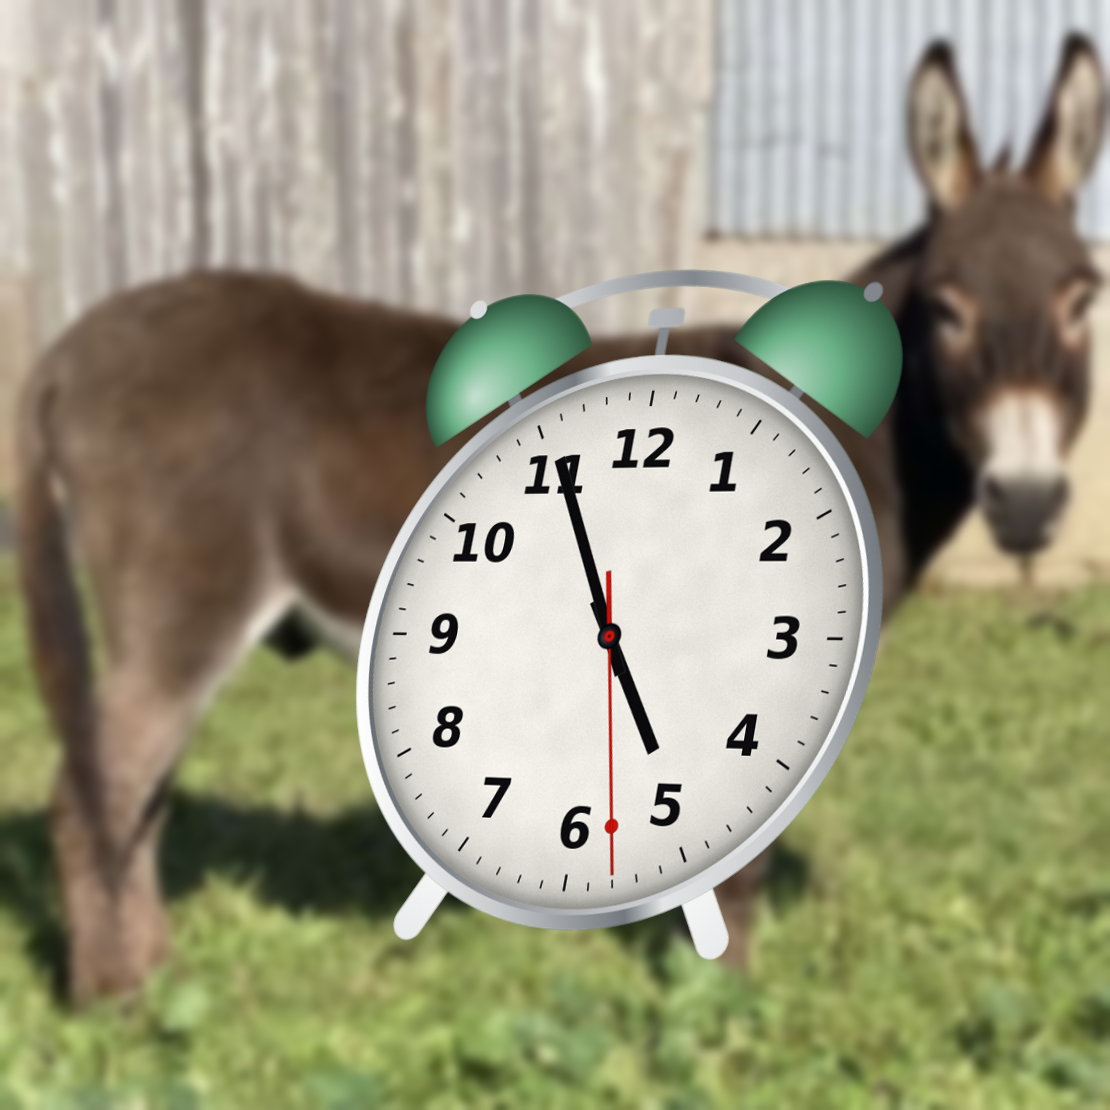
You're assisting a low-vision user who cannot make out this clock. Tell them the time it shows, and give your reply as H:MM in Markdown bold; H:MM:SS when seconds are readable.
**4:55:28**
